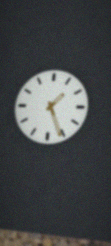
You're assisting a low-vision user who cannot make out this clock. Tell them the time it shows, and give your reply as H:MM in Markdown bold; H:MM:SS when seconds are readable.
**1:26**
